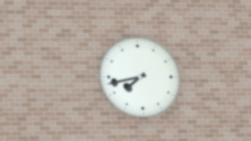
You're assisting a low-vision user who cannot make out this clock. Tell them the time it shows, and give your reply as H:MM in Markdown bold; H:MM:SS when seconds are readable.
**7:43**
